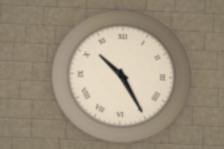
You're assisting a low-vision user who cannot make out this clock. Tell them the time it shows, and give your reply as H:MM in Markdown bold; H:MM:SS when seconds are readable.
**10:25**
